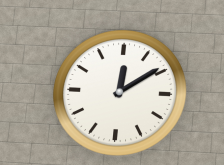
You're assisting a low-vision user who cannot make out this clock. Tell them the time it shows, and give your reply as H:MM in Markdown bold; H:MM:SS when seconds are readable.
**12:09**
